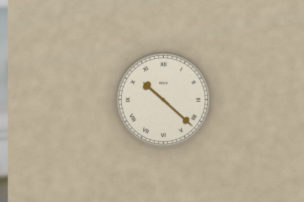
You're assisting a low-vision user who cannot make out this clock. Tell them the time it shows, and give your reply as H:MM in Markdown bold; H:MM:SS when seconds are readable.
**10:22**
